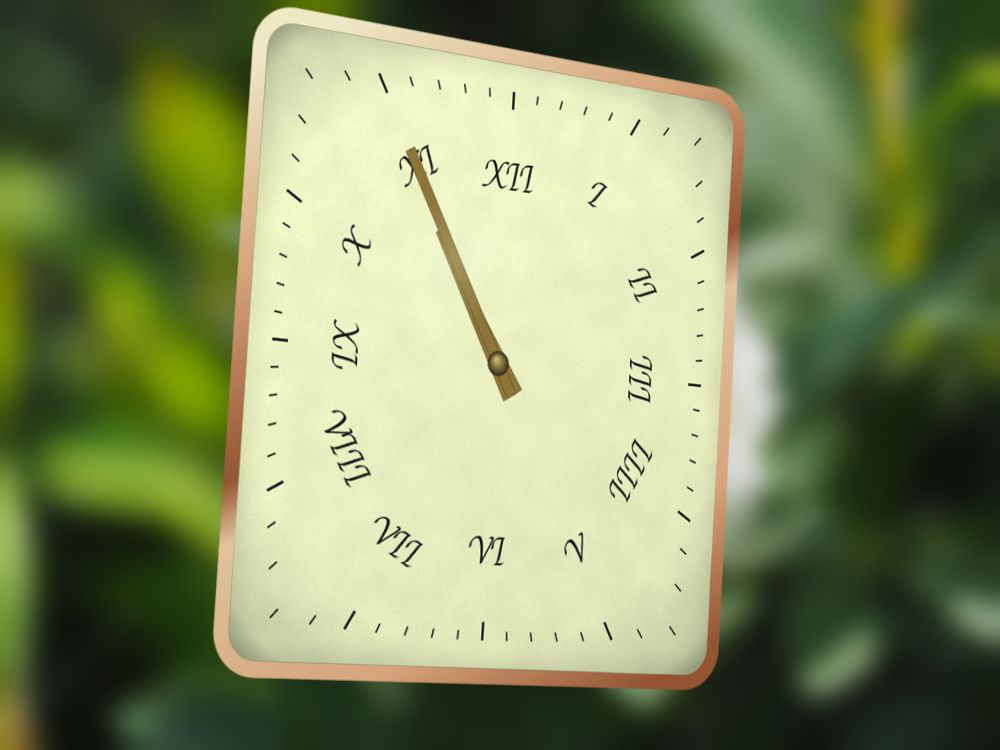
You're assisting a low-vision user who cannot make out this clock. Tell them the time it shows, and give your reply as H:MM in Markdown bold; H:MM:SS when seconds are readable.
**10:55**
